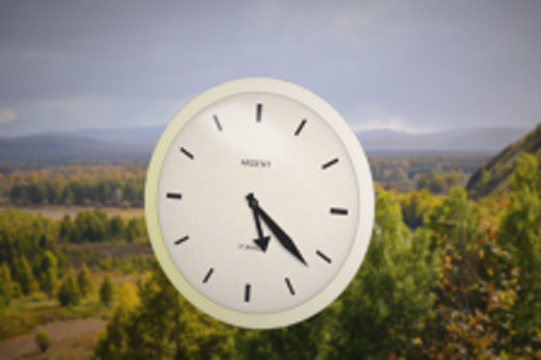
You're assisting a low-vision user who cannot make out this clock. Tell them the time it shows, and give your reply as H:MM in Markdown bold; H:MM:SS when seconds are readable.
**5:22**
